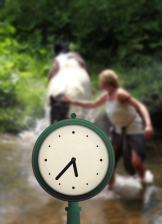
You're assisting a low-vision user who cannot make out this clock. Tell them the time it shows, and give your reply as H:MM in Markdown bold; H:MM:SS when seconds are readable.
**5:37**
